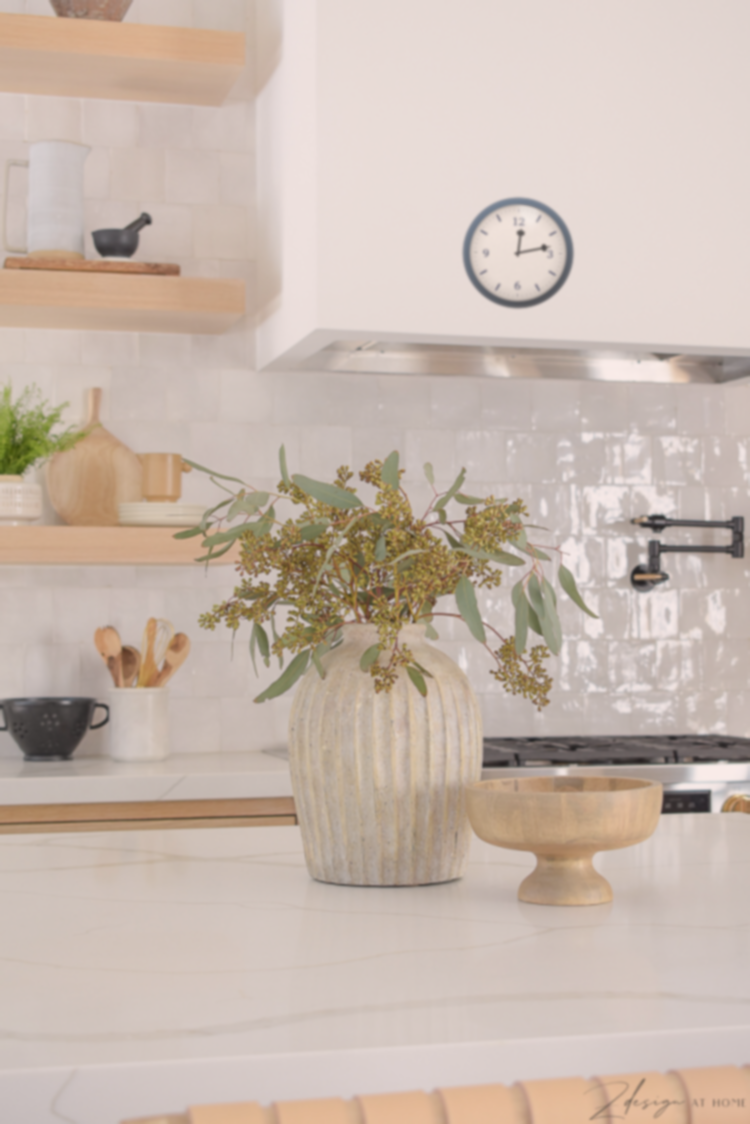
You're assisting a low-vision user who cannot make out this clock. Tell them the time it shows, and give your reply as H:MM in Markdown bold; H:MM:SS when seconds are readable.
**12:13**
